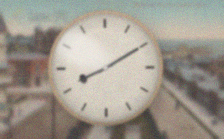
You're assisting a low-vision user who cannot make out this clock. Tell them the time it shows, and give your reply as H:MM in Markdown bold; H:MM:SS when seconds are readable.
**8:10**
